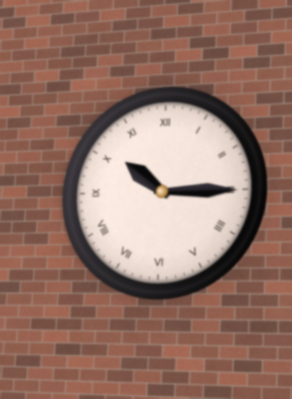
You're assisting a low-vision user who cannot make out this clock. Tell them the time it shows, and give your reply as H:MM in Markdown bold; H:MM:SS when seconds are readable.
**10:15**
